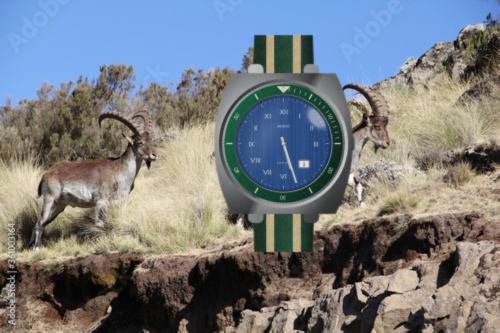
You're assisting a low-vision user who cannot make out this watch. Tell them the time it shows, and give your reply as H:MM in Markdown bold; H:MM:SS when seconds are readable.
**5:27**
